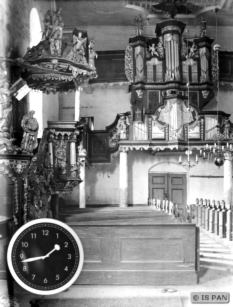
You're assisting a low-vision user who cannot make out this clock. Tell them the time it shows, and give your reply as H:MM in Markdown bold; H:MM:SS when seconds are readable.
**1:43**
